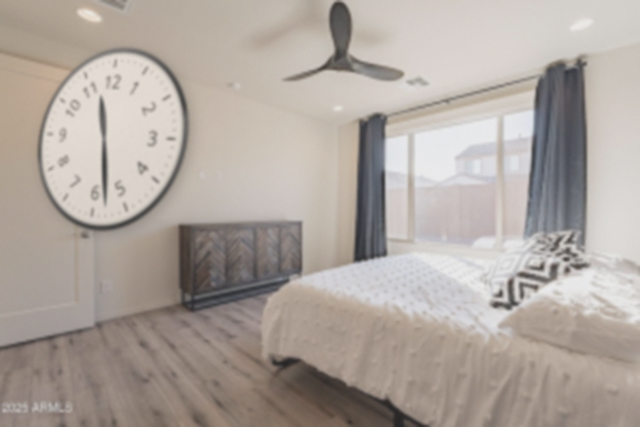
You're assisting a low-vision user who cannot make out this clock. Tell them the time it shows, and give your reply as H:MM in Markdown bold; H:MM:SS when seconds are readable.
**11:28**
